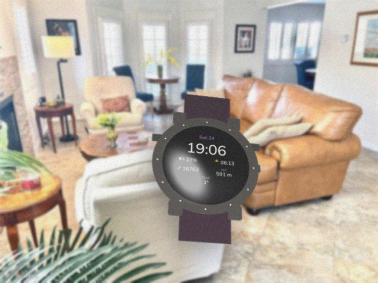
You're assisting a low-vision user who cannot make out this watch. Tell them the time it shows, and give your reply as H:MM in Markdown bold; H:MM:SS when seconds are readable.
**19:06**
